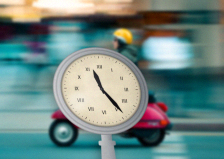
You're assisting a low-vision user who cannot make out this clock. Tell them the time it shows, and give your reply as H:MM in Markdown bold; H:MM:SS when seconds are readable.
**11:24**
